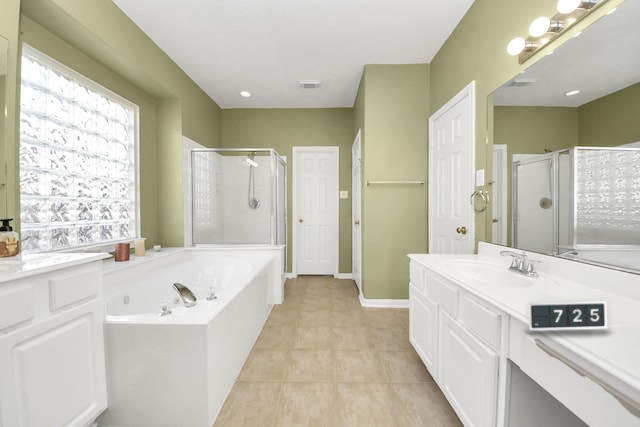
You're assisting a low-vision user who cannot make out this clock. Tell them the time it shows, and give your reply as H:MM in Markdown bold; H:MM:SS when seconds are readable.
**7:25**
